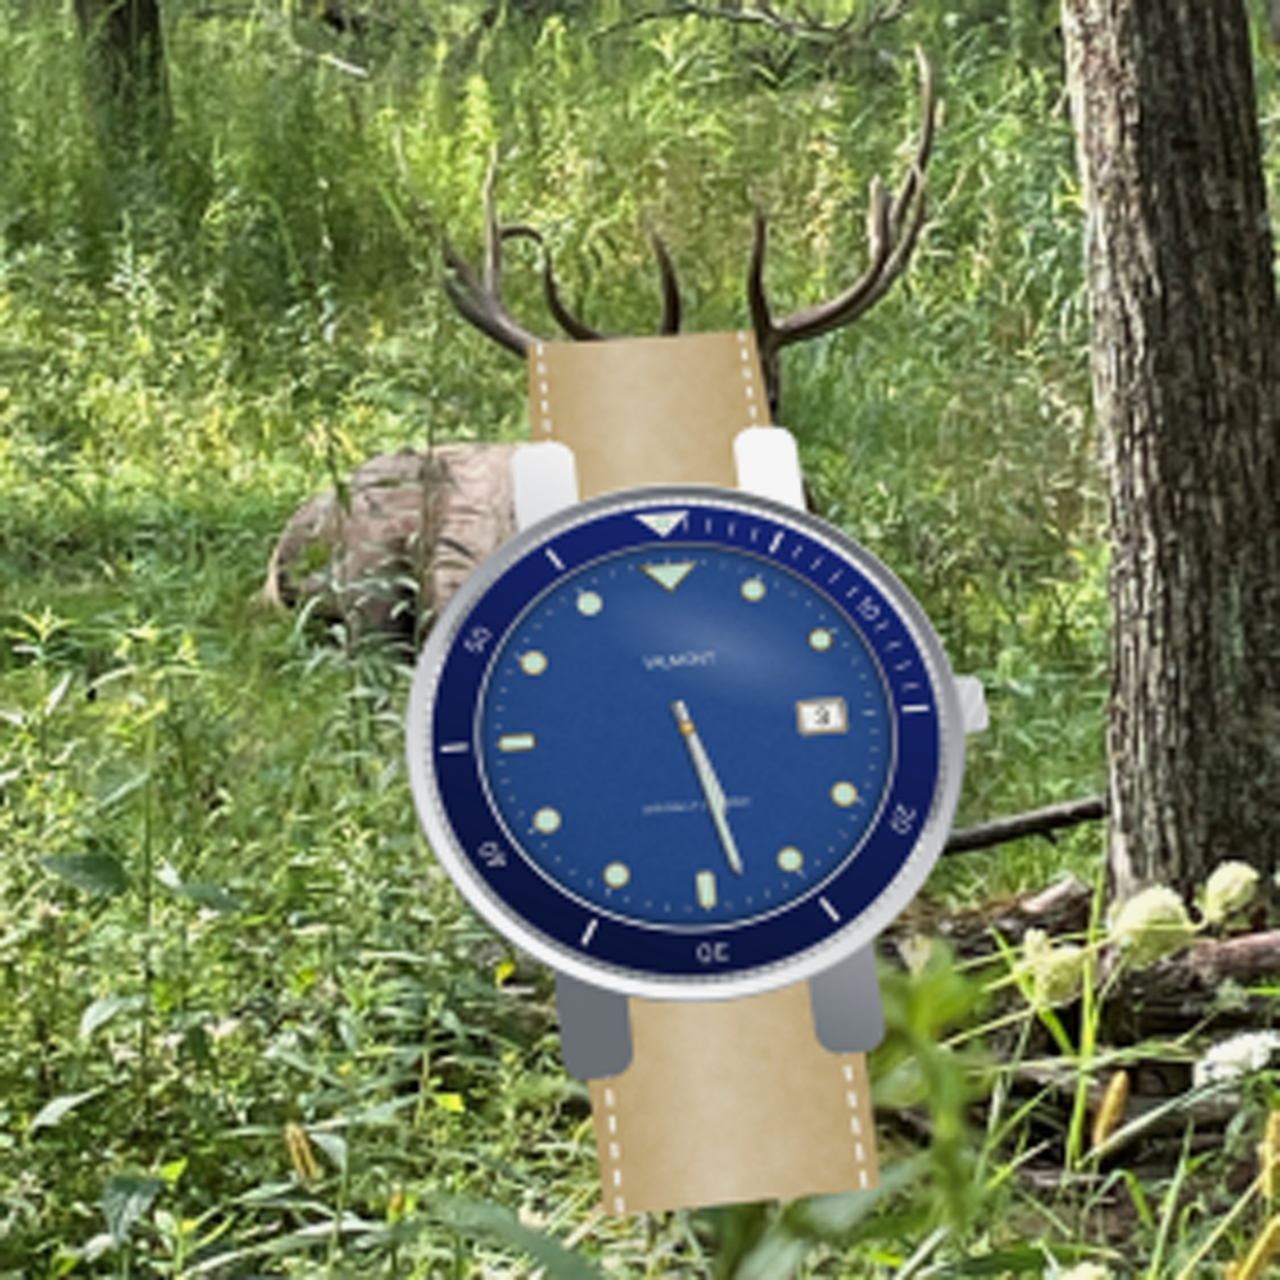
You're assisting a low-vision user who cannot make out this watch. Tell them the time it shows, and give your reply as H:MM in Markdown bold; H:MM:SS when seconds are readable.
**5:28**
